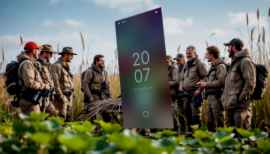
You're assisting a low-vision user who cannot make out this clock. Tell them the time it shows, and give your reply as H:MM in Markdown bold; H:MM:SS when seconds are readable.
**20:07**
